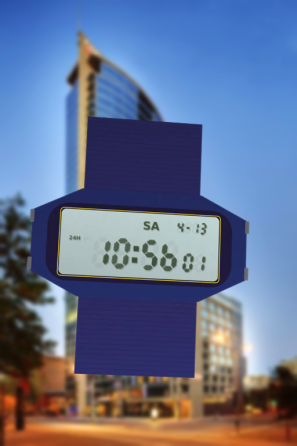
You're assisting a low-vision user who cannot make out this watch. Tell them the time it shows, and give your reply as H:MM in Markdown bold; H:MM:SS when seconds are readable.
**10:56:01**
